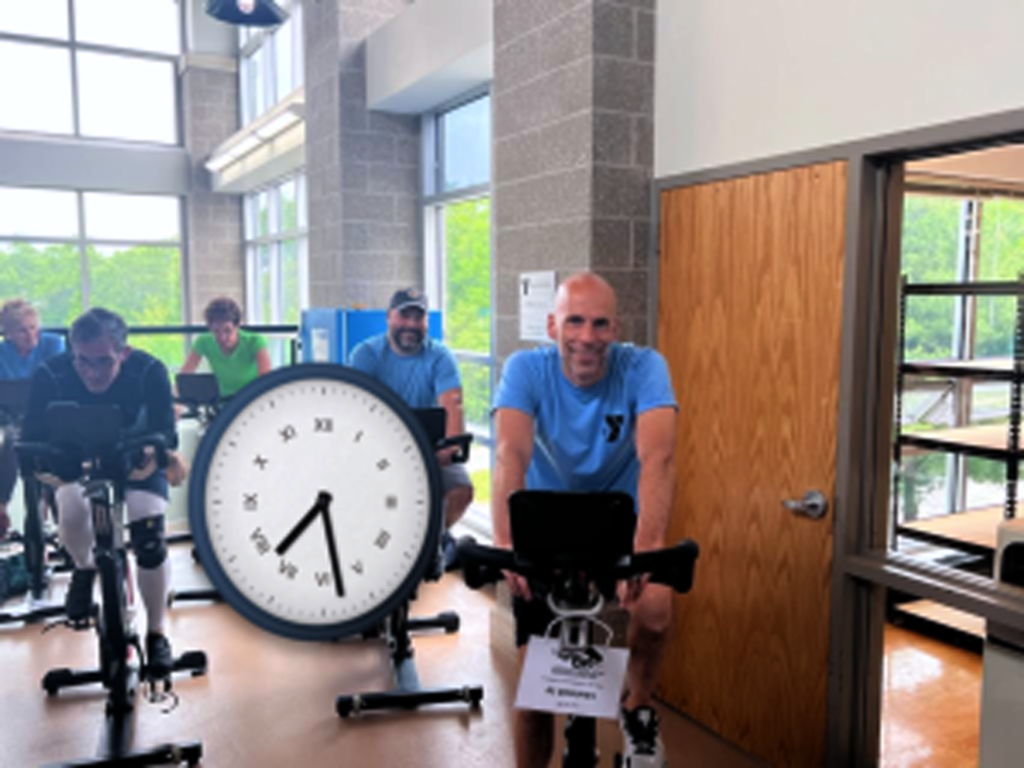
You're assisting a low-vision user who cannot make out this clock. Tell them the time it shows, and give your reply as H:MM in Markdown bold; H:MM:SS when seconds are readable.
**7:28**
